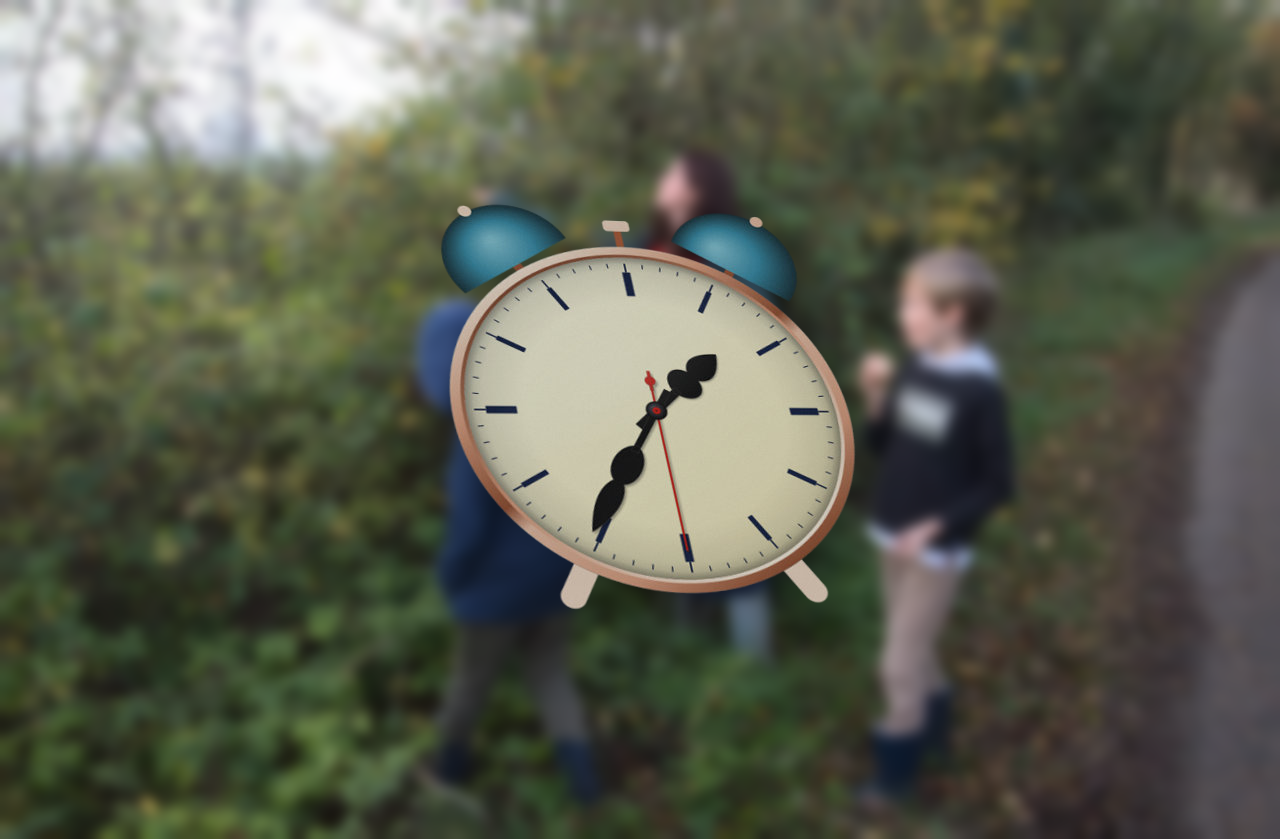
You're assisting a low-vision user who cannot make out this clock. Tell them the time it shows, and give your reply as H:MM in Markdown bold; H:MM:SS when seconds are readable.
**1:35:30**
